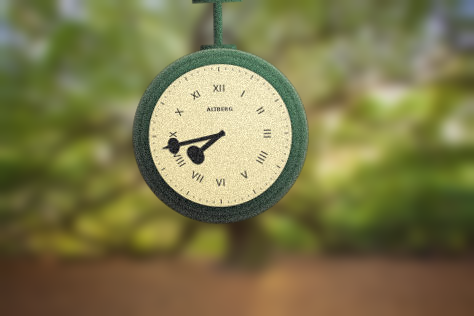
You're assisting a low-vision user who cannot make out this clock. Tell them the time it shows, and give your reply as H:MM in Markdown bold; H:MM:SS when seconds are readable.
**7:43**
